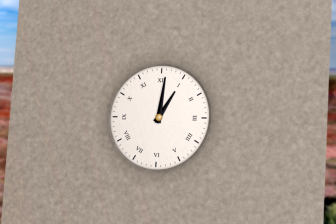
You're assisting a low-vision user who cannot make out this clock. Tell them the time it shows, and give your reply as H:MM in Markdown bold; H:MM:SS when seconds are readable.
**1:01**
